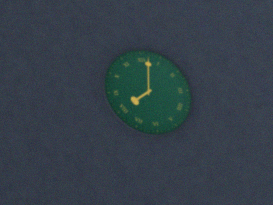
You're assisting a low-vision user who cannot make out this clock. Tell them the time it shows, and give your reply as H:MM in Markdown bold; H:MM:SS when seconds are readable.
**8:02**
